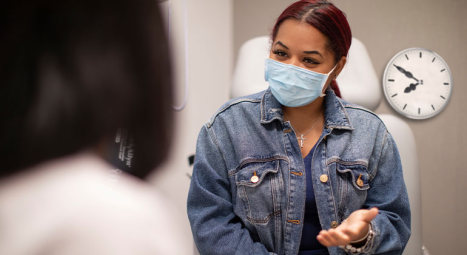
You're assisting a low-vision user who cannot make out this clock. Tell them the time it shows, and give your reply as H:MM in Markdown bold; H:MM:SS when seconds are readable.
**7:50**
